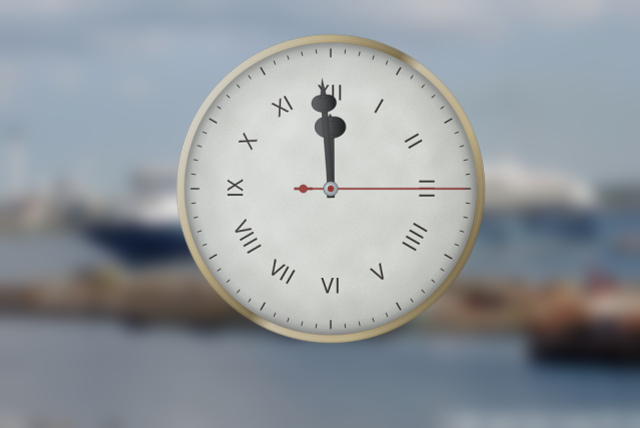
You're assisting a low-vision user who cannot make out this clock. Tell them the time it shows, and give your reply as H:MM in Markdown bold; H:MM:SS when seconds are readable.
**11:59:15**
